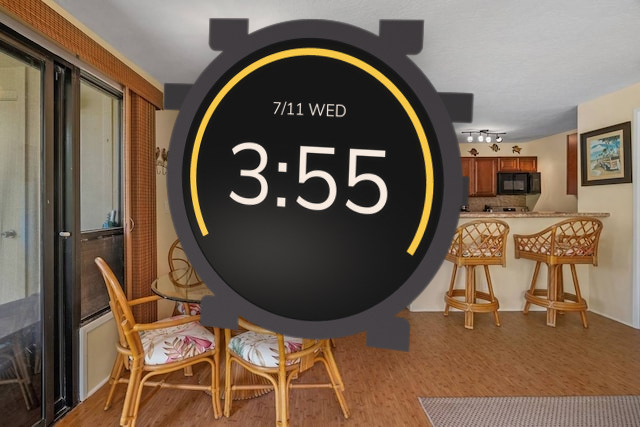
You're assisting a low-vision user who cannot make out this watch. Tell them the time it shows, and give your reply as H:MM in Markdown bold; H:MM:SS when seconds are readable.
**3:55**
